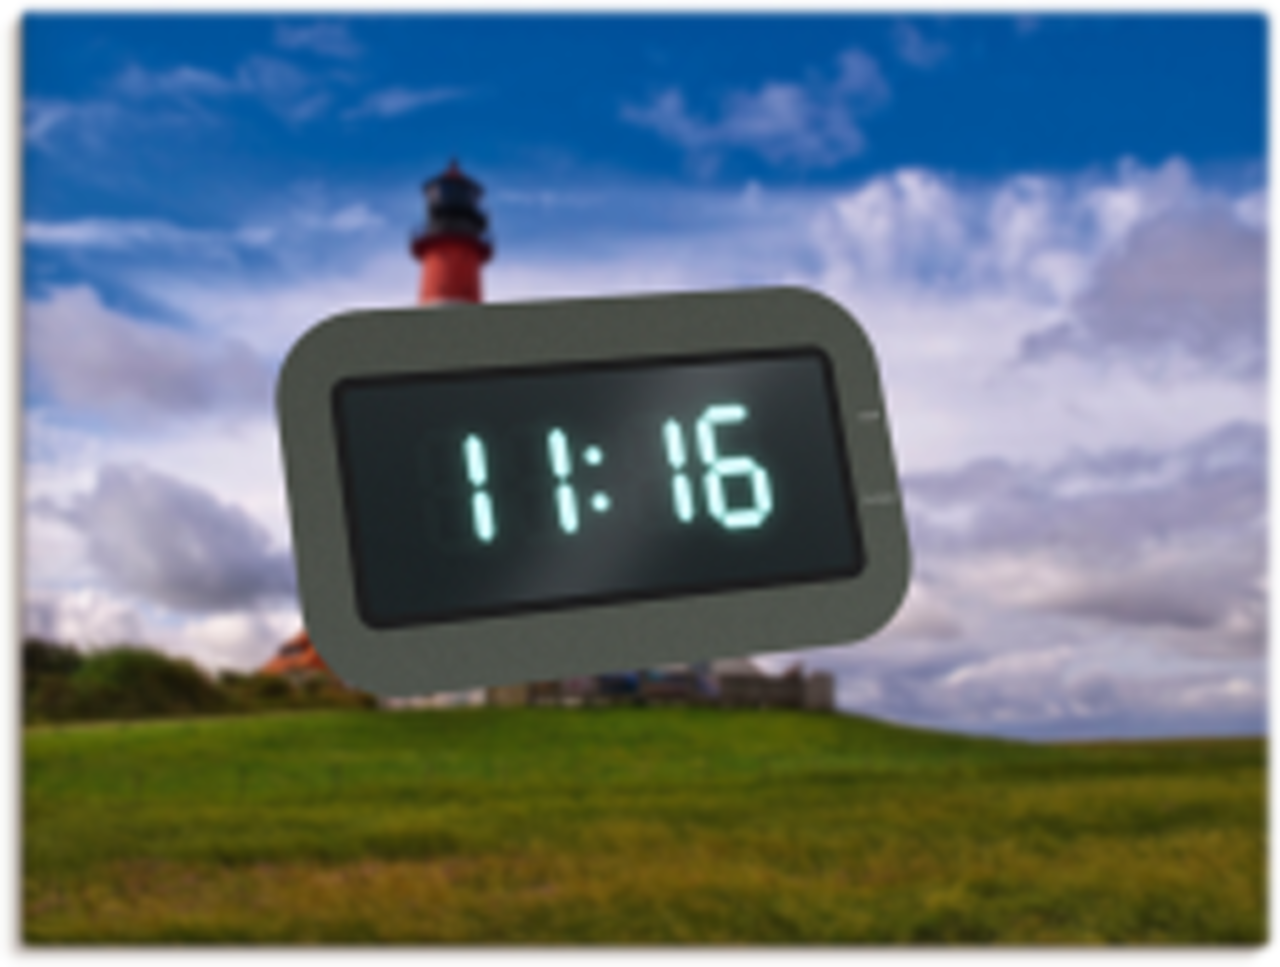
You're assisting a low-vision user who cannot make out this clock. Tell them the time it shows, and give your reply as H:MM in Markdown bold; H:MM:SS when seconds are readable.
**11:16**
